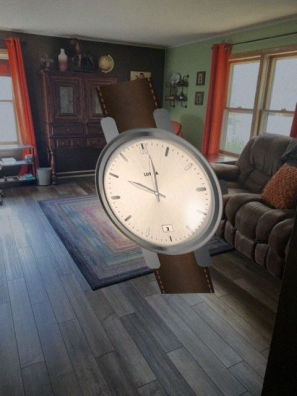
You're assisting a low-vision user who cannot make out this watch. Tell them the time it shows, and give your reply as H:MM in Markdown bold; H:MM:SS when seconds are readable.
**10:01**
